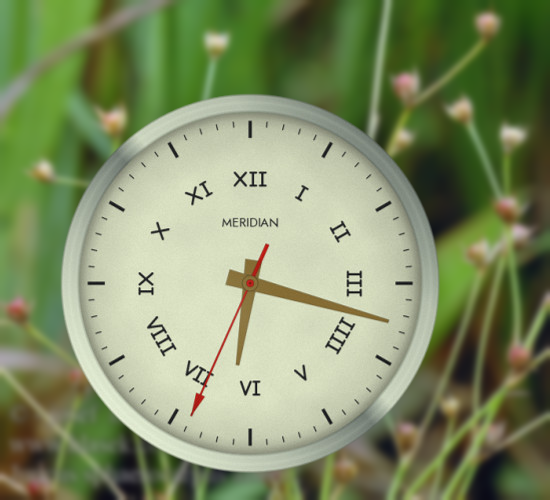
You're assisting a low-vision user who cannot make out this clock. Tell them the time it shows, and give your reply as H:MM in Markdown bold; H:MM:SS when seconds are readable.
**6:17:34**
